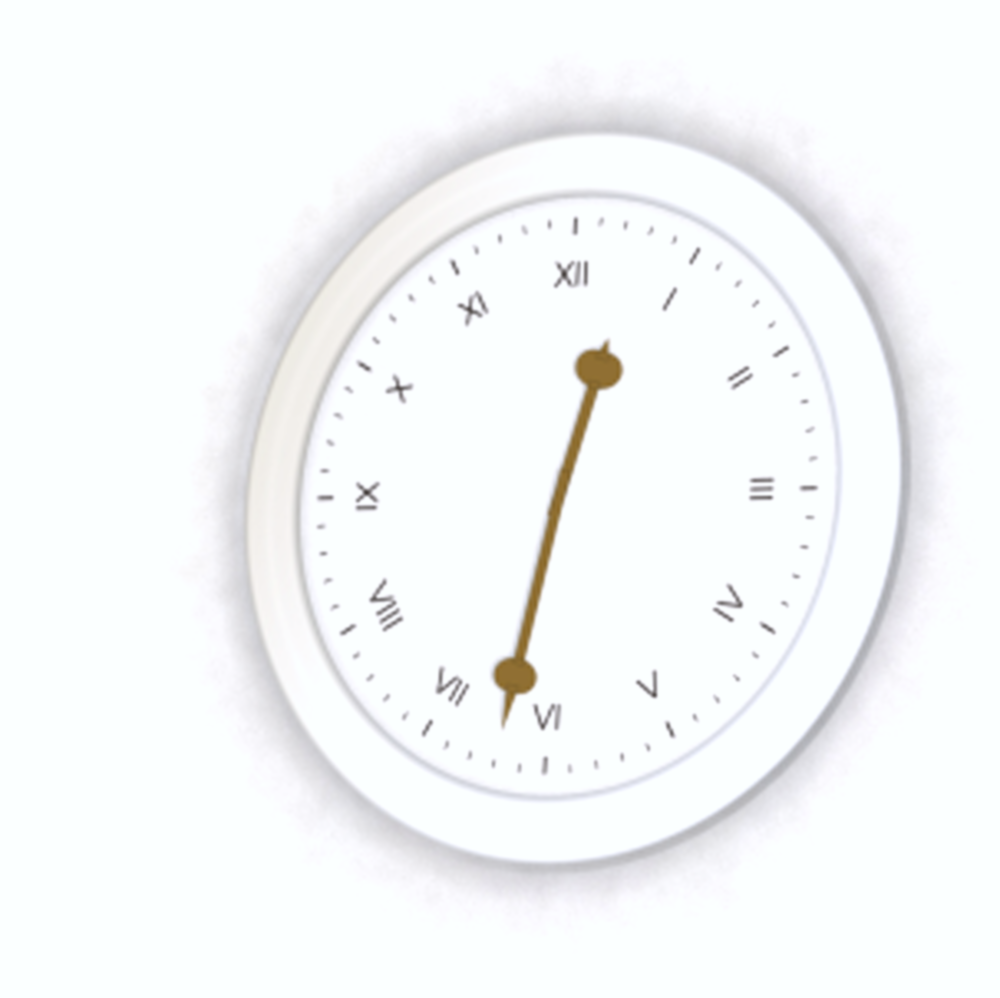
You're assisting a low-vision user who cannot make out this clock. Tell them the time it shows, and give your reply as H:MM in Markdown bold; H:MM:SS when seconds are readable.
**12:32**
